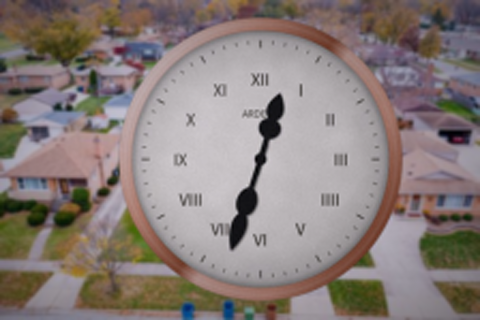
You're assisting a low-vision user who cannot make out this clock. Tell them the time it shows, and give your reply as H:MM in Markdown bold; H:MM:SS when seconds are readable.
**12:33**
